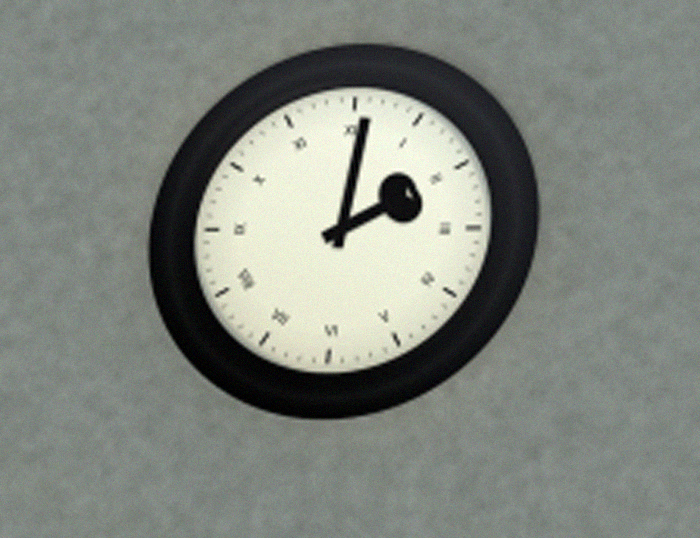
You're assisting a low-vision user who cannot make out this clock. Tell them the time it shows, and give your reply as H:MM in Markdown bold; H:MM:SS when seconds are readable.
**2:01**
